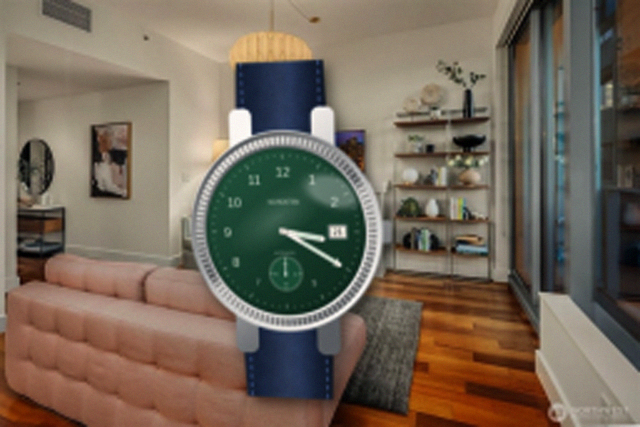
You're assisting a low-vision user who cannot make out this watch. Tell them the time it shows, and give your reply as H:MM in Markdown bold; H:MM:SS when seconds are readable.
**3:20**
